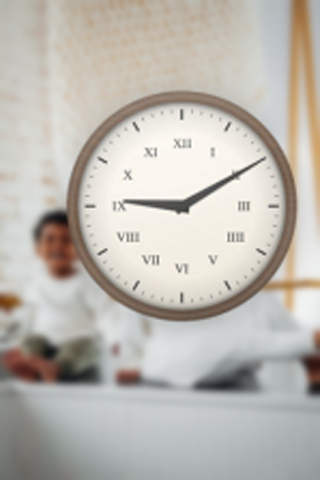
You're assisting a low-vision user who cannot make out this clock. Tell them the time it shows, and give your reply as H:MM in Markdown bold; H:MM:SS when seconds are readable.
**9:10**
